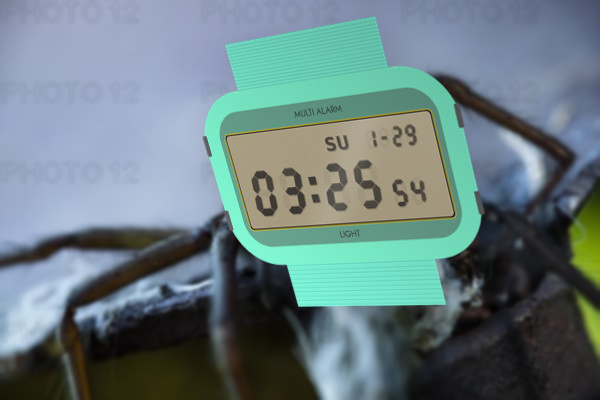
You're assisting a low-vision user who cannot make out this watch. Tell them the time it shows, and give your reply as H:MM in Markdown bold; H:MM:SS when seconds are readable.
**3:25:54**
